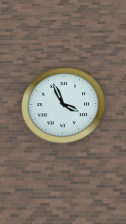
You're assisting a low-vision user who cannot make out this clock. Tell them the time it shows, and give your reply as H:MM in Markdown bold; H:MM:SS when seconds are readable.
**3:56**
